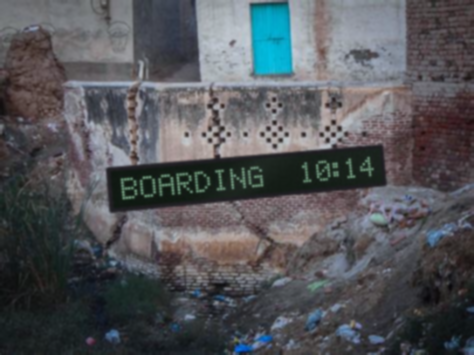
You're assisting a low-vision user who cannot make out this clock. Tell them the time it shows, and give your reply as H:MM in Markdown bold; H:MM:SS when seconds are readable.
**10:14**
